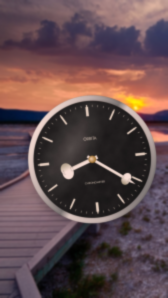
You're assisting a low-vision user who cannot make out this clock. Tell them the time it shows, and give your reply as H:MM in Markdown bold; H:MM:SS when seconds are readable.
**8:21**
